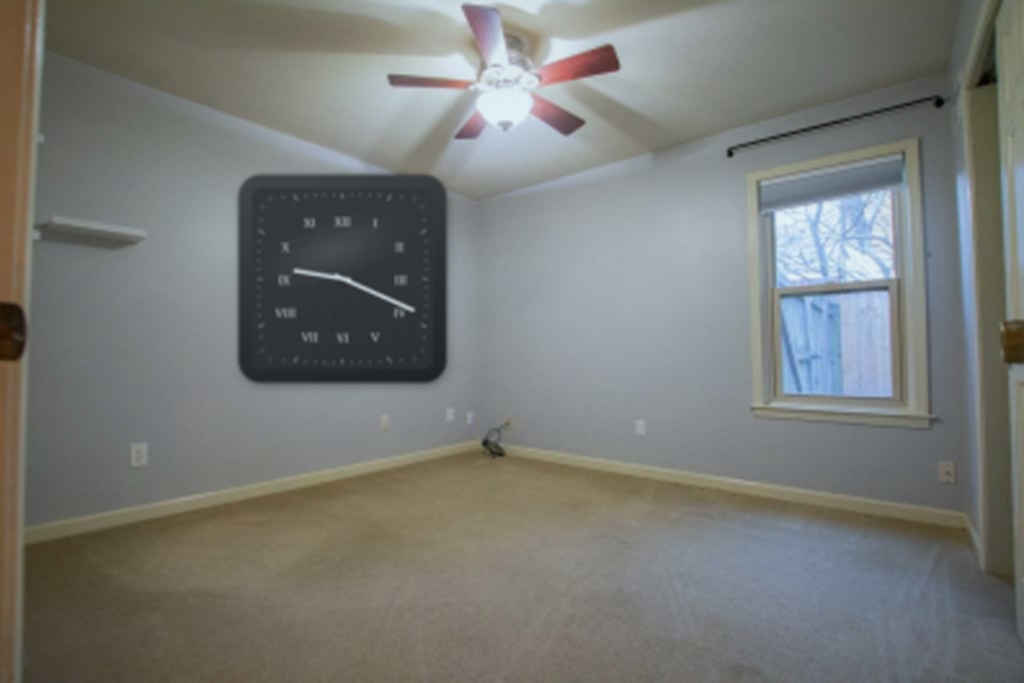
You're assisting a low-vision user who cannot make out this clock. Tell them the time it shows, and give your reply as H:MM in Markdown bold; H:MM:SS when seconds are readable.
**9:19**
